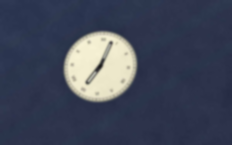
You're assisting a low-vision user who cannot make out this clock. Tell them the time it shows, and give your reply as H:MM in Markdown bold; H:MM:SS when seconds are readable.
**7:03**
